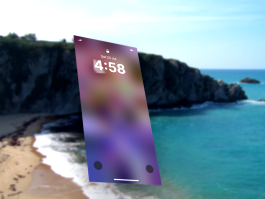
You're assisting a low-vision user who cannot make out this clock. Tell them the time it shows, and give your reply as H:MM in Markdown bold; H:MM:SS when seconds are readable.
**4:58**
